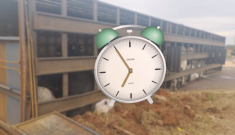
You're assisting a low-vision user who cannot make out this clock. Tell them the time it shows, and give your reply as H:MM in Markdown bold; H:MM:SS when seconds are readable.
**6:55**
